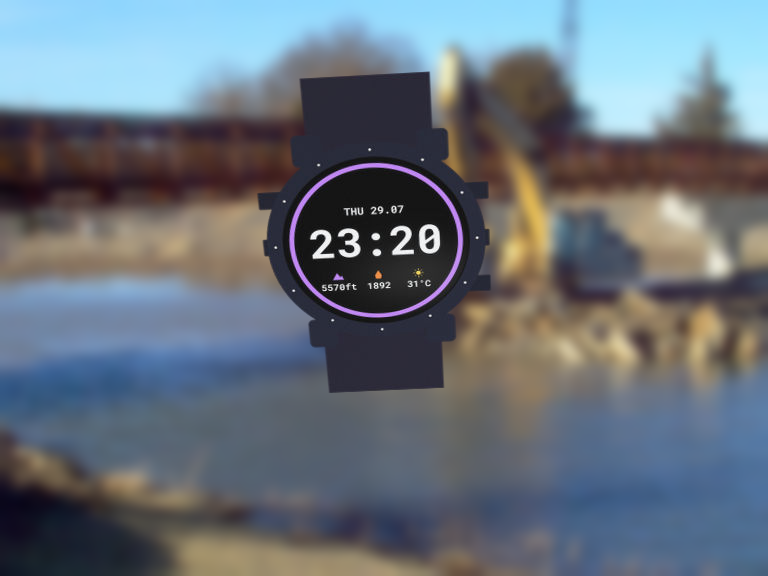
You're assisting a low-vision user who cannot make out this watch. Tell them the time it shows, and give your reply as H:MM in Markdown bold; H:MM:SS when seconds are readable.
**23:20**
